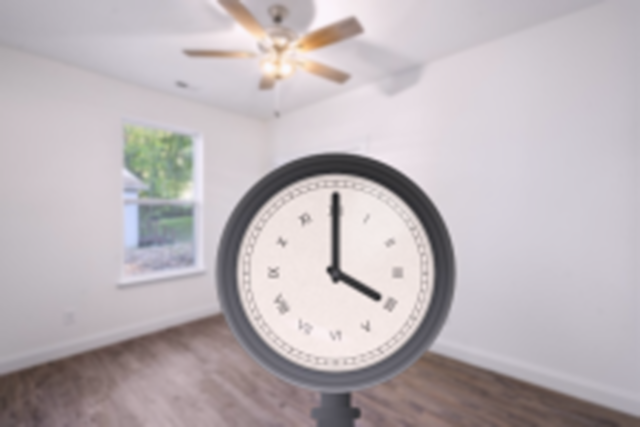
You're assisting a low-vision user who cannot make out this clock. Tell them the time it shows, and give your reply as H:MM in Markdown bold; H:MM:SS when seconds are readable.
**4:00**
